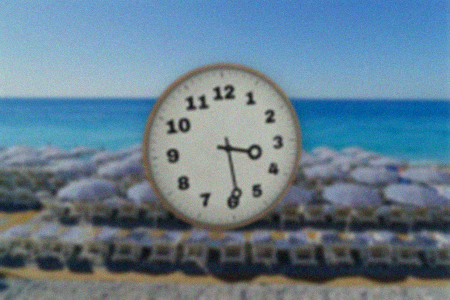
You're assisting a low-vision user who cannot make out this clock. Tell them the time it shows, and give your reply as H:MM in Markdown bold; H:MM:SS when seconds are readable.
**3:29**
